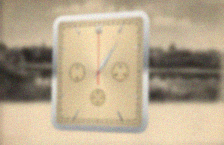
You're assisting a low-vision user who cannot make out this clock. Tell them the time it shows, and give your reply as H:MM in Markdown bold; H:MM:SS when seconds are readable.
**1:06**
